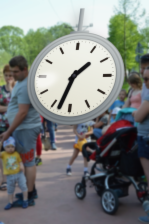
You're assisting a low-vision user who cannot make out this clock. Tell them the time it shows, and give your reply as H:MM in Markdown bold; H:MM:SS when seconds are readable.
**1:33**
